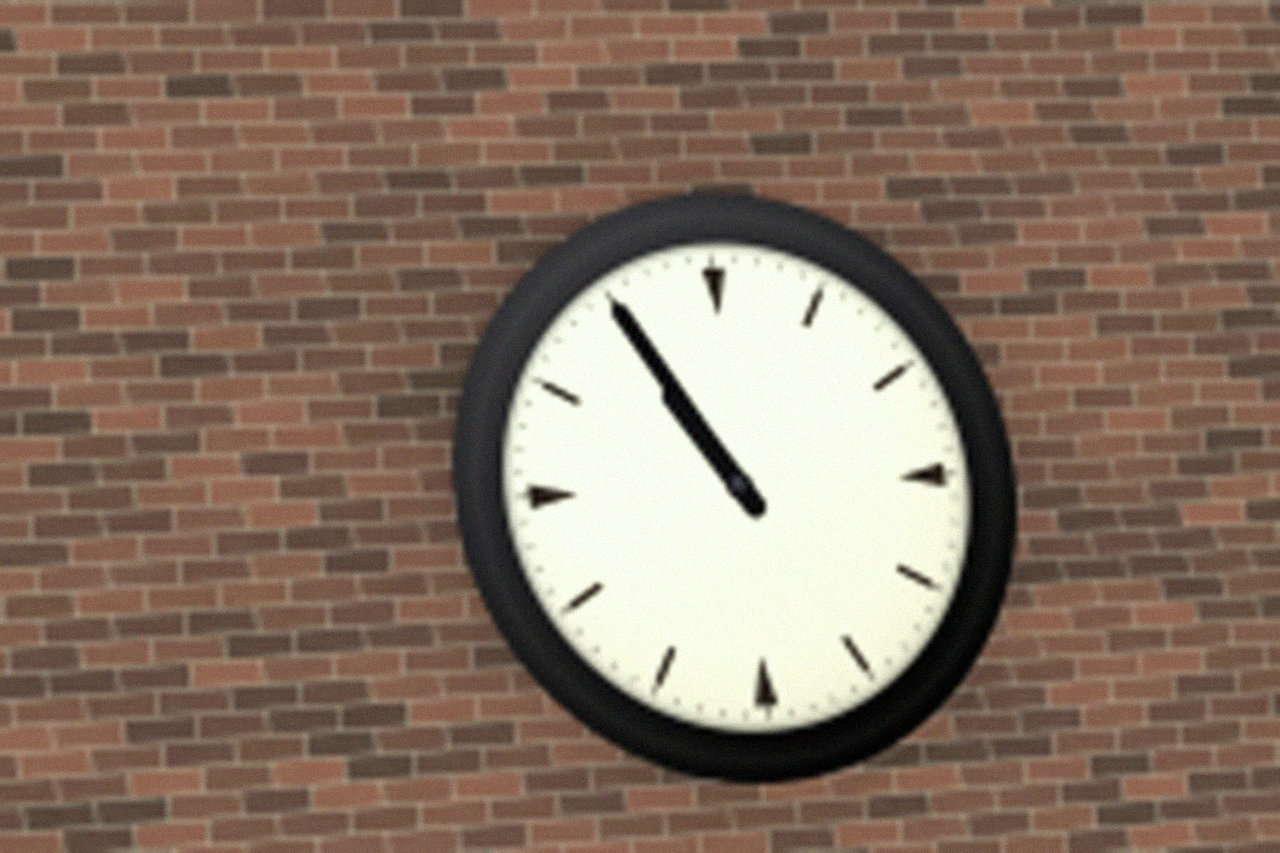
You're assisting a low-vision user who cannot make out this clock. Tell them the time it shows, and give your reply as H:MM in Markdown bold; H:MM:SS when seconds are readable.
**10:55**
